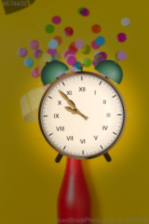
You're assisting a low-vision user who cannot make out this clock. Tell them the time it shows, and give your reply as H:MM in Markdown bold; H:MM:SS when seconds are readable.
**9:53**
